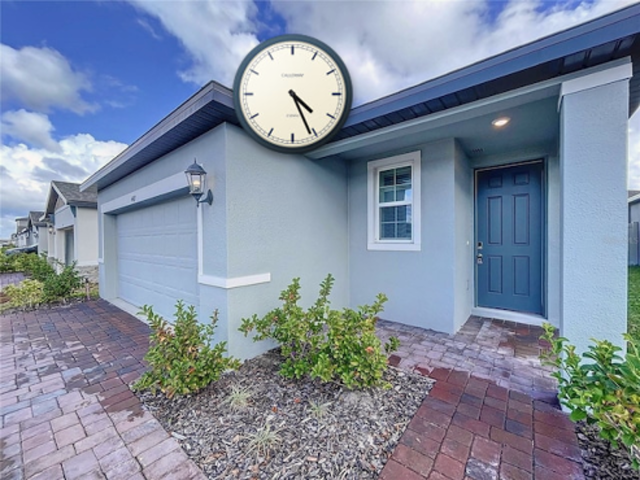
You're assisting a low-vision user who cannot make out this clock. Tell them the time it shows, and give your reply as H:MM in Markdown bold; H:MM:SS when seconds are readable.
**4:26**
